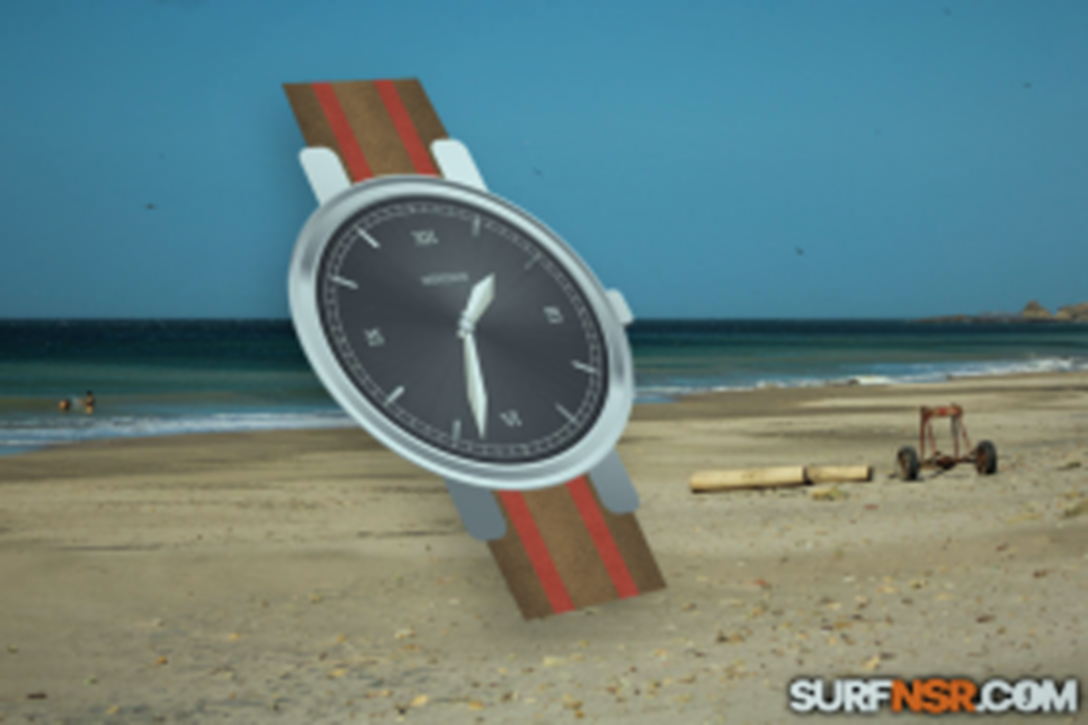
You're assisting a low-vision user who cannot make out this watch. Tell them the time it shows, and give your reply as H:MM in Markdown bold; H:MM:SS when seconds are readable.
**1:33**
